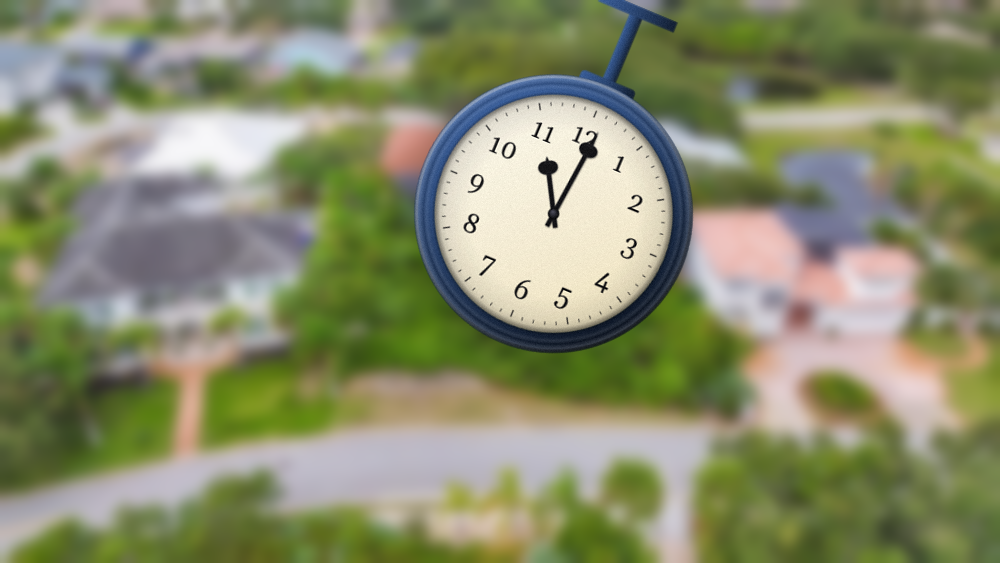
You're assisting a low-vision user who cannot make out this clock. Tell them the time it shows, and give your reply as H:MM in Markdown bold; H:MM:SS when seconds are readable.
**11:01**
